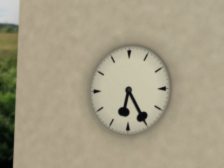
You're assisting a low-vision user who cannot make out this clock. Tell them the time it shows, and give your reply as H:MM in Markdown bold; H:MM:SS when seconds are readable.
**6:25**
